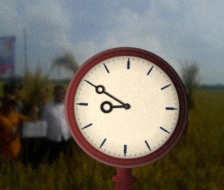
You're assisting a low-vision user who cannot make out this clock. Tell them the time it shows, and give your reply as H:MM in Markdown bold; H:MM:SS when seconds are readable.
**8:50**
